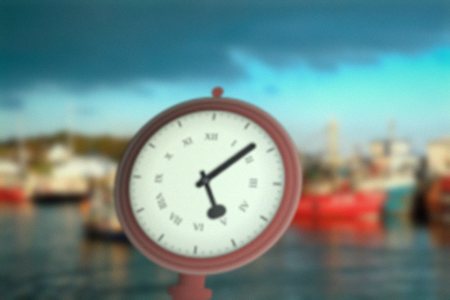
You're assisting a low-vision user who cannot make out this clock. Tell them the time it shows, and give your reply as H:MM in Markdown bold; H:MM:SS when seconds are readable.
**5:08**
